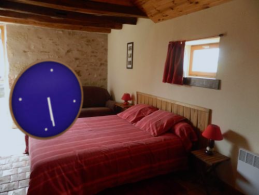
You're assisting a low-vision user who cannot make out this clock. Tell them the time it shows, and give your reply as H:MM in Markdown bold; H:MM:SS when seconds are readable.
**5:27**
